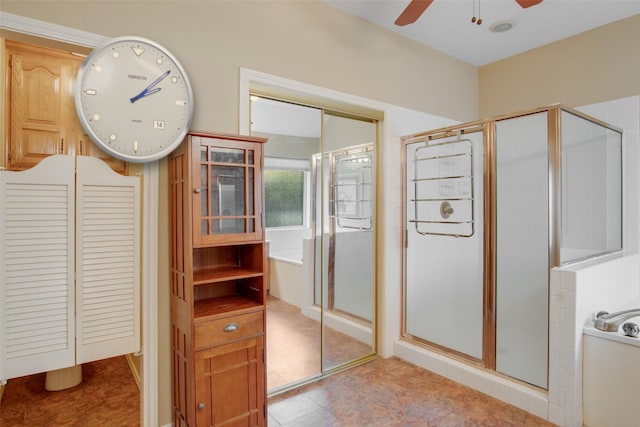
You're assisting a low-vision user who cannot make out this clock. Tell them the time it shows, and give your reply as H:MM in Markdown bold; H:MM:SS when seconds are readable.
**2:08**
